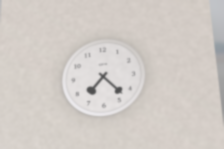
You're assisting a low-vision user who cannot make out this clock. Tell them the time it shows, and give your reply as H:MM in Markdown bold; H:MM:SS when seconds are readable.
**7:23**
